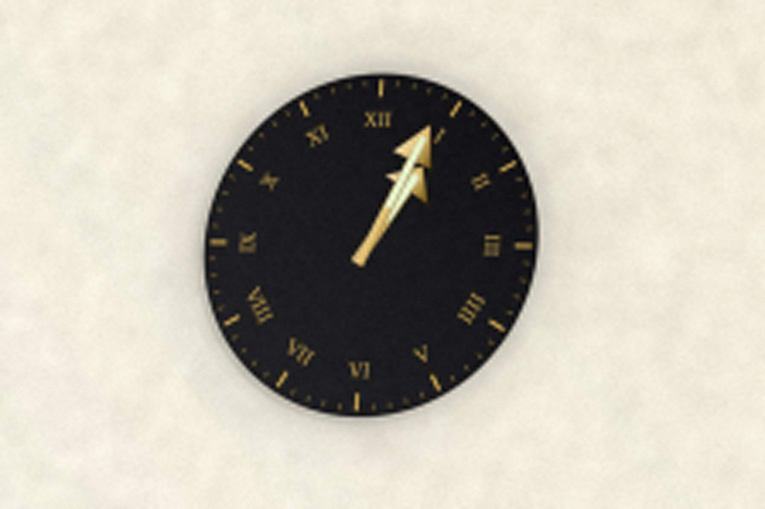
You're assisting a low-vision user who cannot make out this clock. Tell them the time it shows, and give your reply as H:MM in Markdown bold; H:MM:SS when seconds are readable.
**1:04**
